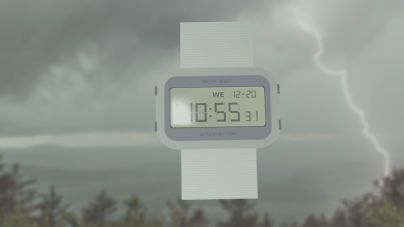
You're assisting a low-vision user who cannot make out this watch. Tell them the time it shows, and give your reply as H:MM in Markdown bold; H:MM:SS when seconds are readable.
**10:55:31**
